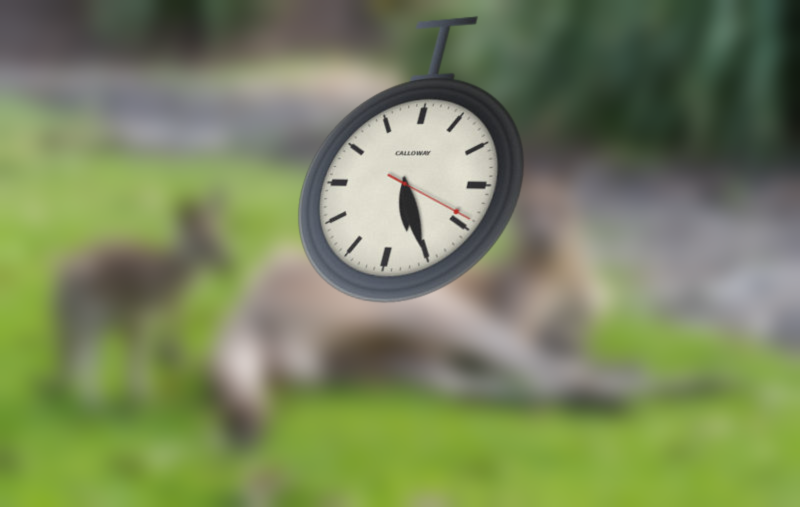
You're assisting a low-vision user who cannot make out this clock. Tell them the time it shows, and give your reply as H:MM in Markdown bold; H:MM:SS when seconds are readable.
**5:25:19**
